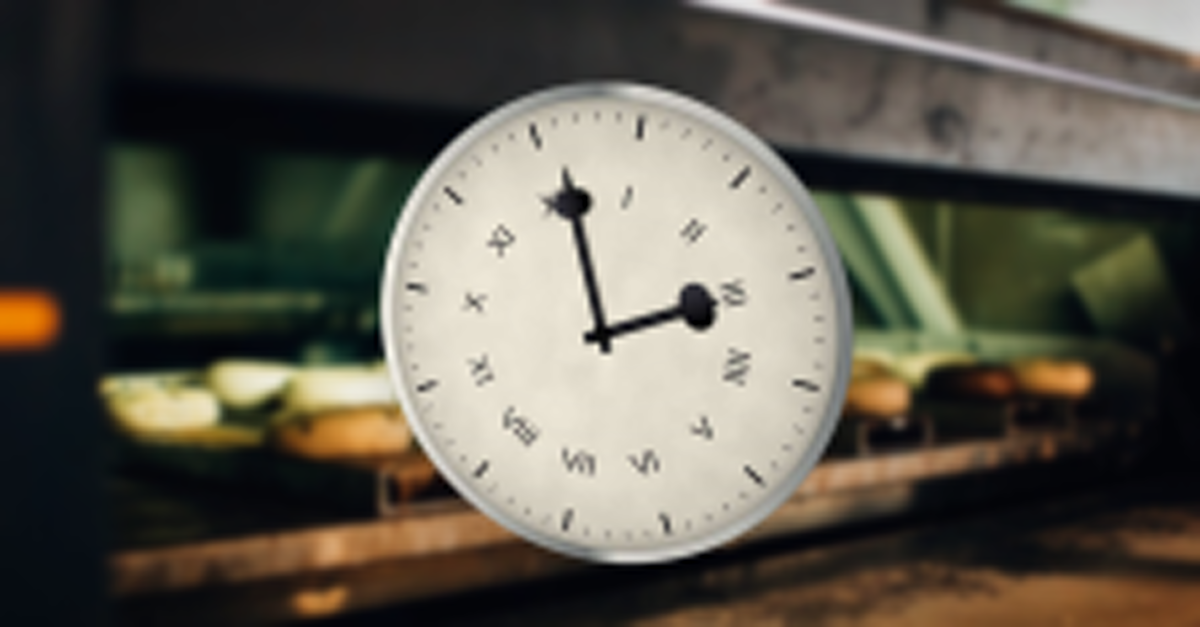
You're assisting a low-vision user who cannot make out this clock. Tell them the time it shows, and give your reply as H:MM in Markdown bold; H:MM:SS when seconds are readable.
**3:01**
